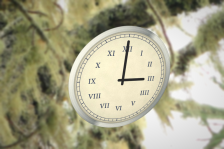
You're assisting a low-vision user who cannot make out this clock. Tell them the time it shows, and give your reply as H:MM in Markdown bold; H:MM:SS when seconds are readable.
**3:00**
